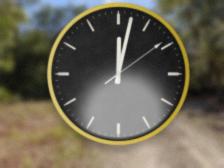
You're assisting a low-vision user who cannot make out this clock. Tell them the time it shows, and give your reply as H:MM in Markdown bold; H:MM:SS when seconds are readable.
**12:02:09**
